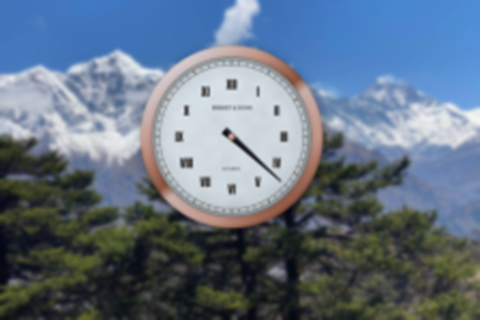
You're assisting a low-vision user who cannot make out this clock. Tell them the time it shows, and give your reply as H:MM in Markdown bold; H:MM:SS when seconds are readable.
**4:22**
